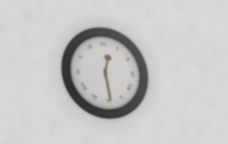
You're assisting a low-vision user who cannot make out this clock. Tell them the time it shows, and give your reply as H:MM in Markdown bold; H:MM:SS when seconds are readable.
**12:29**
